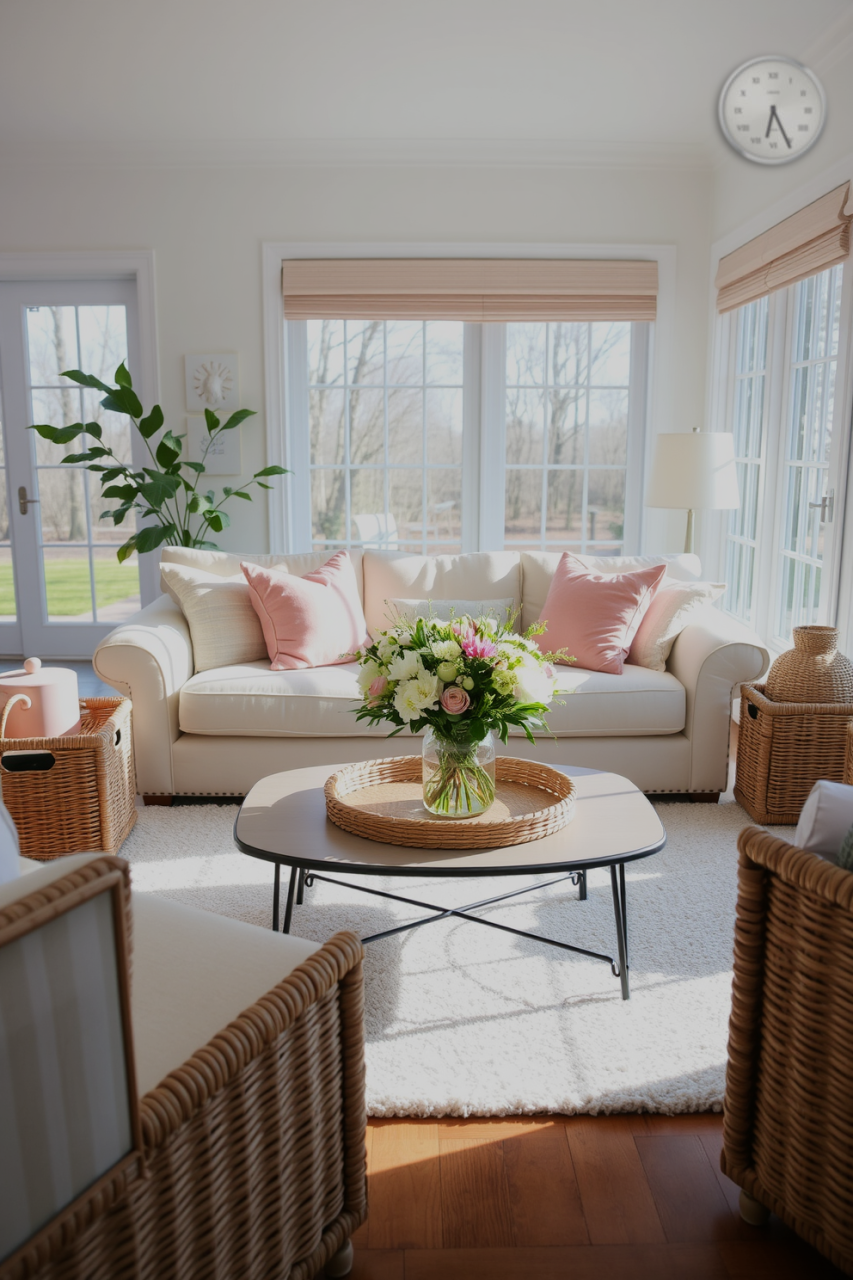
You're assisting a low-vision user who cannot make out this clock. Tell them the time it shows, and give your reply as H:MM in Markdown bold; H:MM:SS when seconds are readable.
**6:26**
